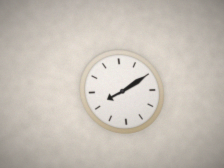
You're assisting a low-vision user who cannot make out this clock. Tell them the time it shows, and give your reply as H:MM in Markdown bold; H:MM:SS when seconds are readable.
**8:10**
